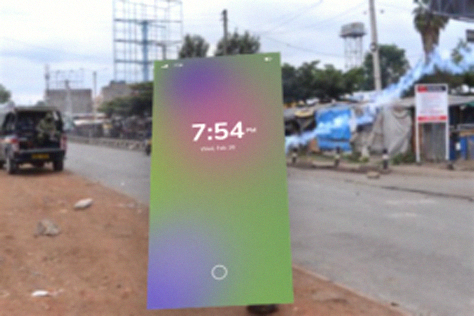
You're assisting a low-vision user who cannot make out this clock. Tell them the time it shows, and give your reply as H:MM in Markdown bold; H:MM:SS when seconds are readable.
**7:54**
